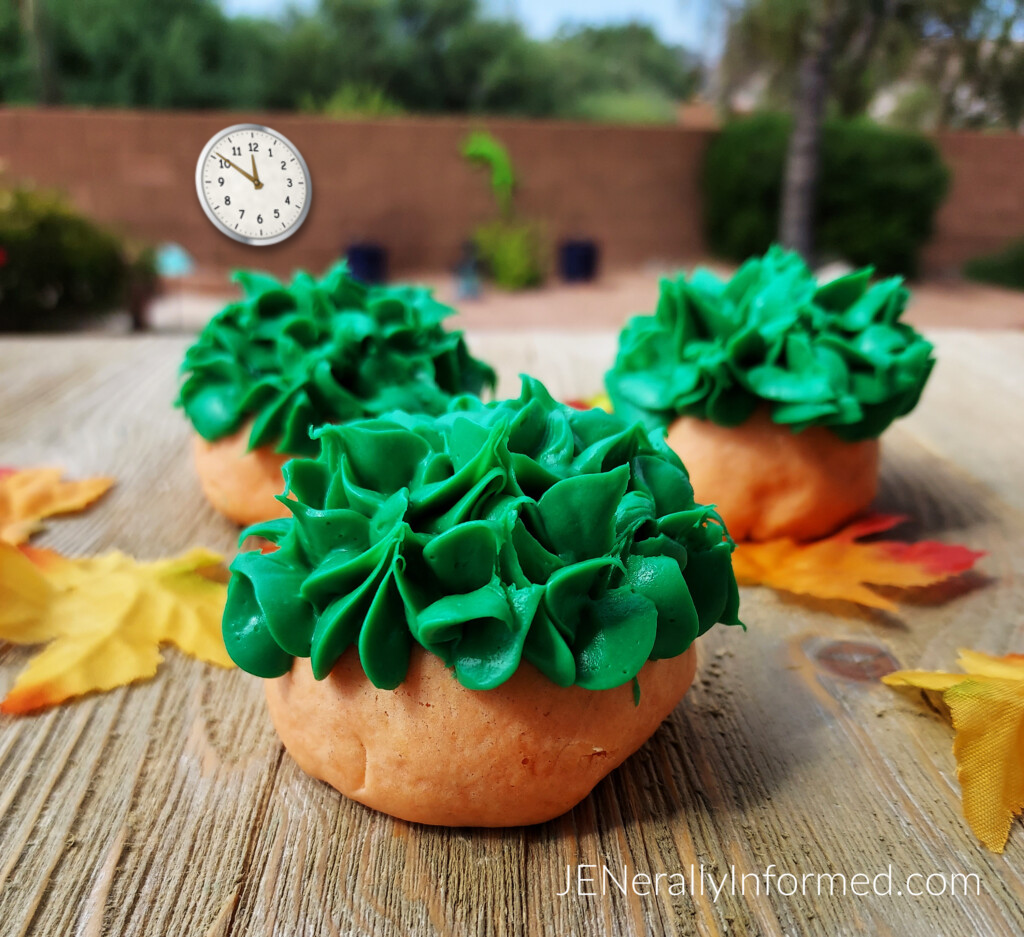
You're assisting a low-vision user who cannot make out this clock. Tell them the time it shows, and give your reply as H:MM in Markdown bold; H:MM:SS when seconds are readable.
**11:51**
